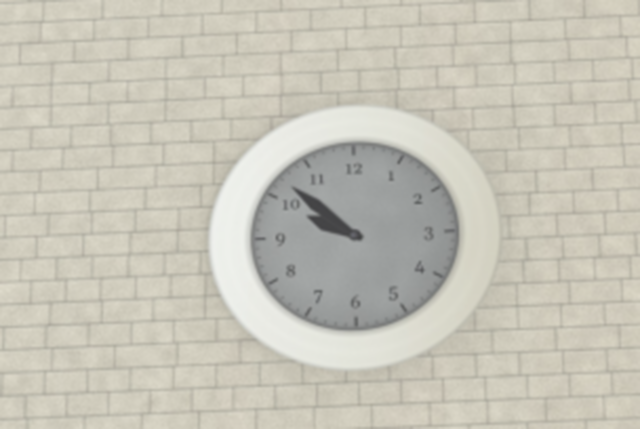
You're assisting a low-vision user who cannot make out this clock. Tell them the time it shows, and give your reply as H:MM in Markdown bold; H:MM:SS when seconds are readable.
**9:52**
